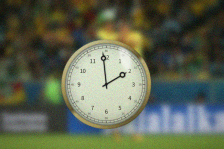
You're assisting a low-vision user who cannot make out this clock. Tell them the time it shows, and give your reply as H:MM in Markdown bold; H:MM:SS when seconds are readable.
**1:59**
